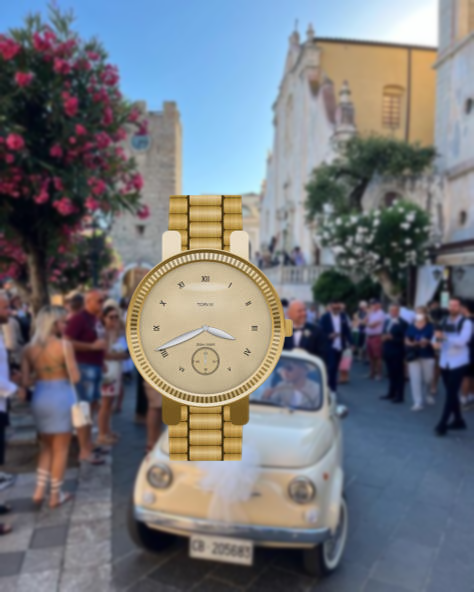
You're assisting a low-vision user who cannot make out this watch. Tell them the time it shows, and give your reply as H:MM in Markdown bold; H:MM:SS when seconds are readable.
**3:41**
